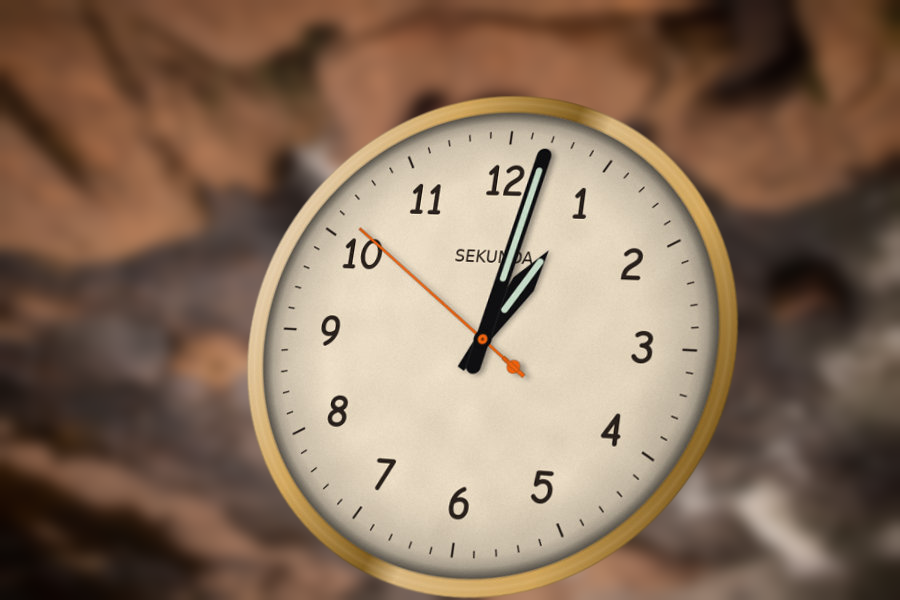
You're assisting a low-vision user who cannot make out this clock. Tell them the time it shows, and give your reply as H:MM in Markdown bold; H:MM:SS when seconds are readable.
**1:01:51**
